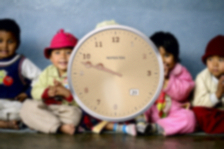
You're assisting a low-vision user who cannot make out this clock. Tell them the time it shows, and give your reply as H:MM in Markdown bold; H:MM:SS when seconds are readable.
**9:48**
